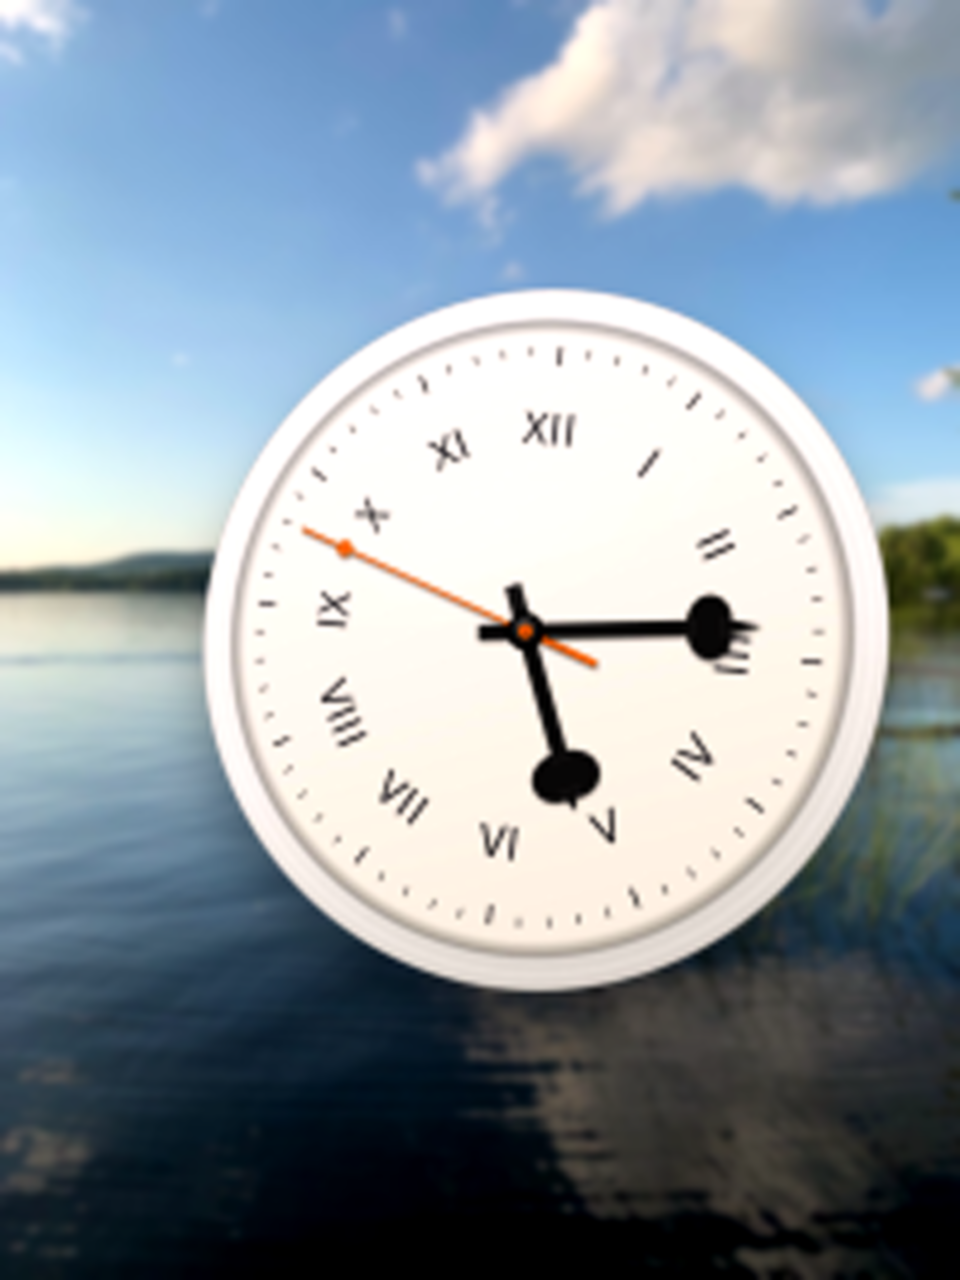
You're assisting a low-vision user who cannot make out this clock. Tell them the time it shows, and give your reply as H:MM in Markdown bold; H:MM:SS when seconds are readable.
**5:13:48**
